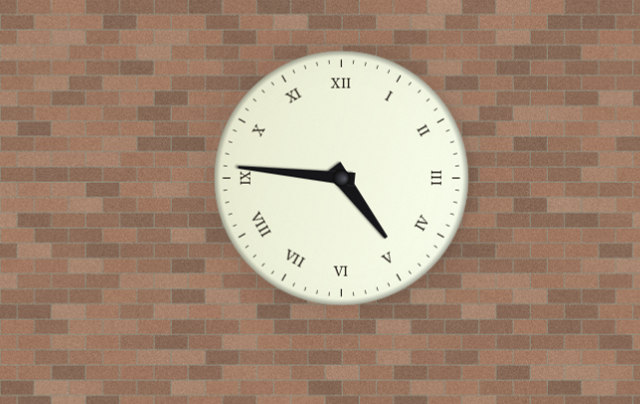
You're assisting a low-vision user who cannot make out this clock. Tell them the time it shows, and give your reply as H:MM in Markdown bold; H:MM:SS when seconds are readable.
**4:46**
